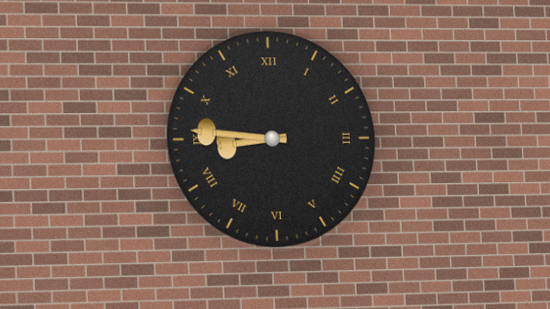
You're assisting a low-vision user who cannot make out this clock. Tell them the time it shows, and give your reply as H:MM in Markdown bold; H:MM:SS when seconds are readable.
**8:46**
